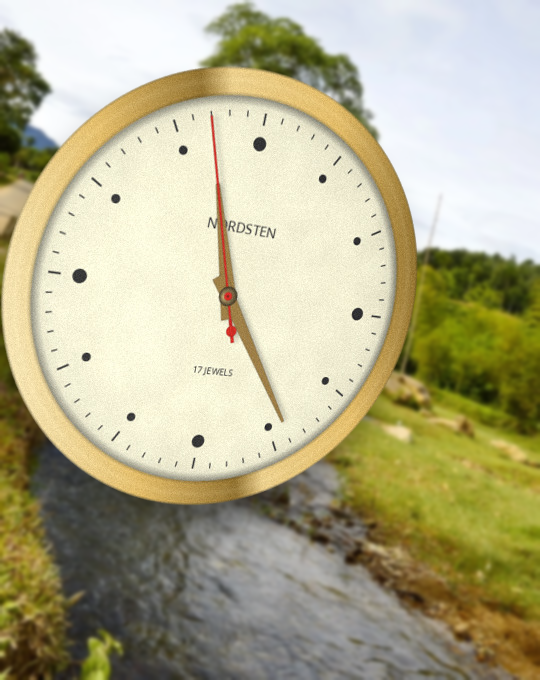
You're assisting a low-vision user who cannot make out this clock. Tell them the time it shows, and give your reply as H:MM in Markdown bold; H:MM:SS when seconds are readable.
**11:23:57**
